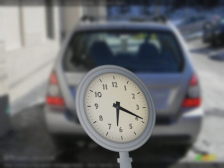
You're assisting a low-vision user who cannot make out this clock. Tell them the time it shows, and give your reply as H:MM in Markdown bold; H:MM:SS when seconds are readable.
**6:19**
